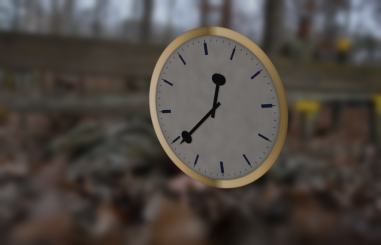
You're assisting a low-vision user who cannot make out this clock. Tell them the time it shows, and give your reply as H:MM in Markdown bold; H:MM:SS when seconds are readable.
**12:39**
